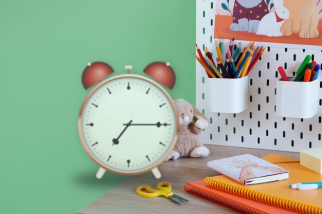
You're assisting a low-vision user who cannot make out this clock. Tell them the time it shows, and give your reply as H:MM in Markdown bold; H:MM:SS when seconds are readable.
**7:15**
